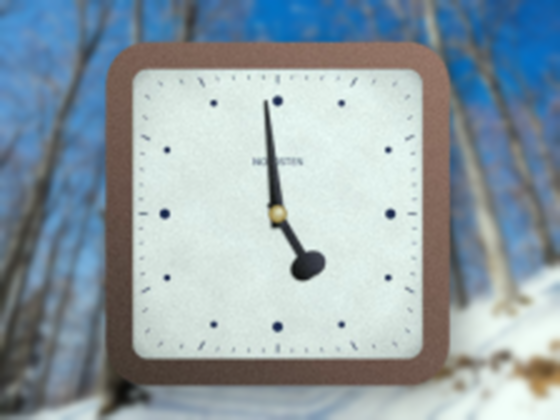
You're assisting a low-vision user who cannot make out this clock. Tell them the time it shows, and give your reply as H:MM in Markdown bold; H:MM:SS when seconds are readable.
**4:59**
